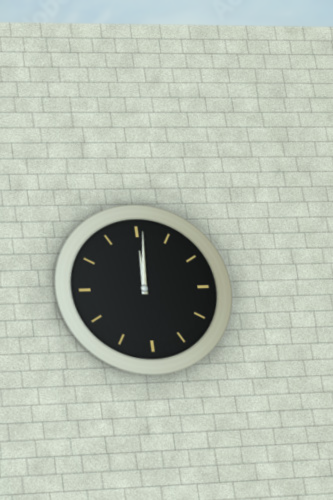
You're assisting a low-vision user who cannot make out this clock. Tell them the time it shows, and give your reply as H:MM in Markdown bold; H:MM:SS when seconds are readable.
**12:01**
